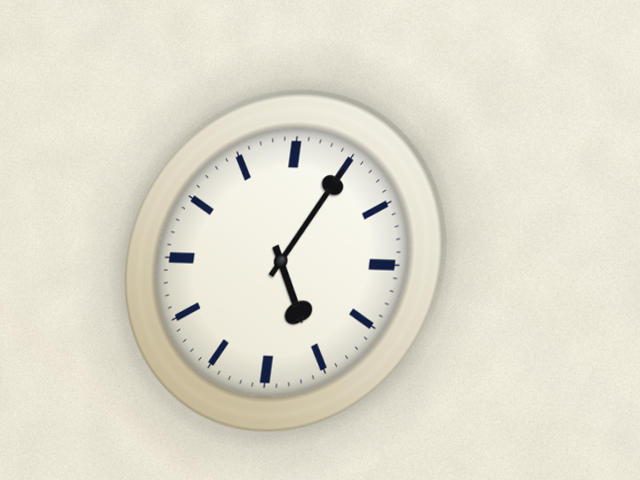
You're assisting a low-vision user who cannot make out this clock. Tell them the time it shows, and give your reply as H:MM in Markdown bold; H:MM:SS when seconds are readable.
**5:05**
